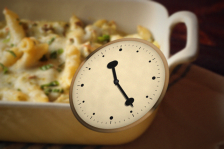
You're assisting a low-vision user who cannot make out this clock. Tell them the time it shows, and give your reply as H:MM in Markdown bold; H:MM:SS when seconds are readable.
**11:24**
